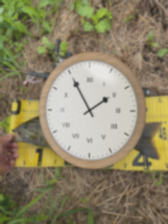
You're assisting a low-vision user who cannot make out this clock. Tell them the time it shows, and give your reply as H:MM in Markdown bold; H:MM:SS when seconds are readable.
**1:55**
